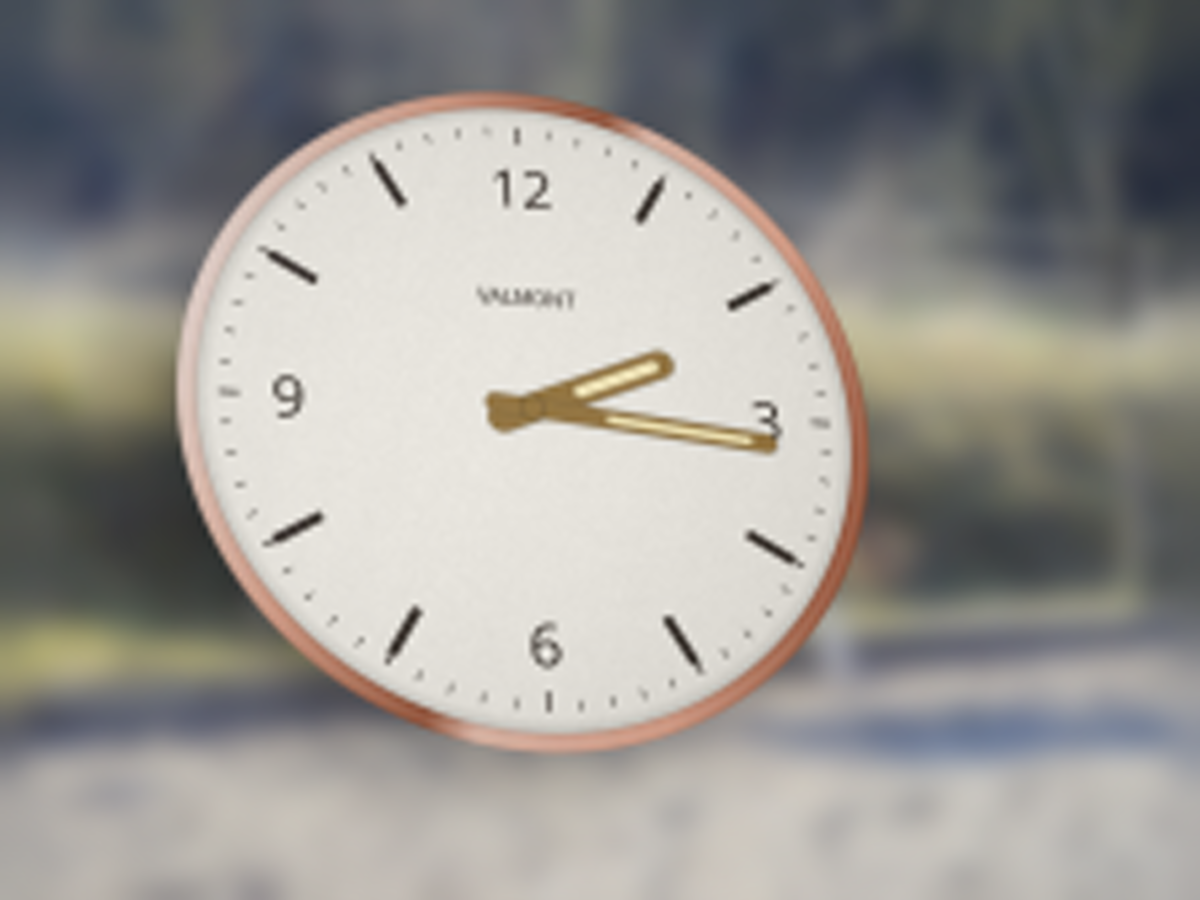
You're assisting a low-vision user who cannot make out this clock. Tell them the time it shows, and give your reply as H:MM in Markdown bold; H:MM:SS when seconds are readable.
**2:16**
